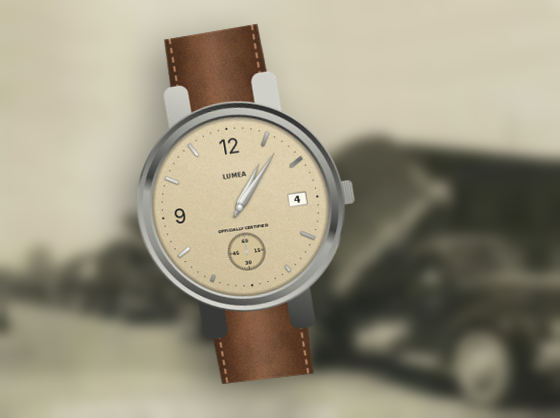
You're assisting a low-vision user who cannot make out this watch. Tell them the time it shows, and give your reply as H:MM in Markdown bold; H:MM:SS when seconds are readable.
**1:07**
